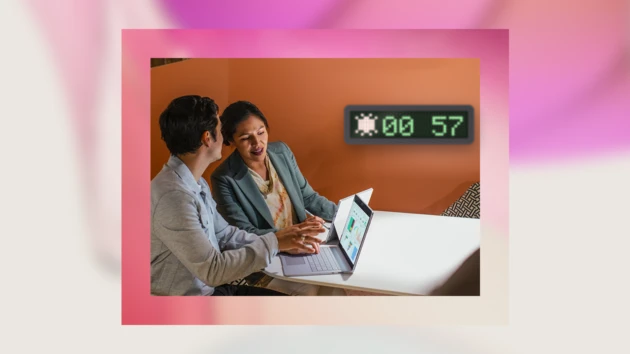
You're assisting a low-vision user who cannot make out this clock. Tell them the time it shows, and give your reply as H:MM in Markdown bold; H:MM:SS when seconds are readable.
**0:57**
